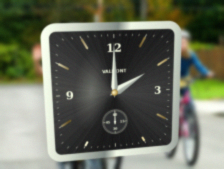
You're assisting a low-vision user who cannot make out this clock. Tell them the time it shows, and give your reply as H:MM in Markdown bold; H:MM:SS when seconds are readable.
**2:00**
